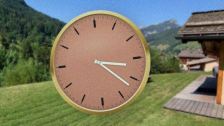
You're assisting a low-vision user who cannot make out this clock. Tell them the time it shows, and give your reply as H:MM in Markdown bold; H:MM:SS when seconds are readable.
**3:22**
